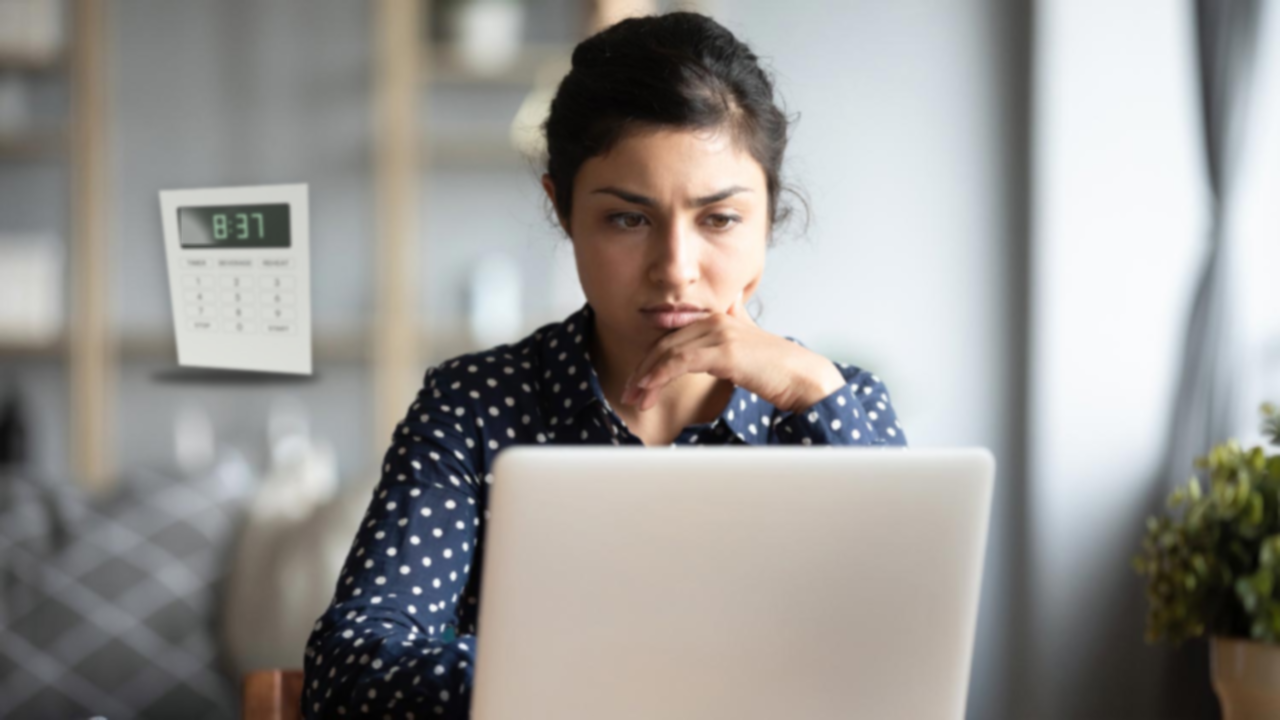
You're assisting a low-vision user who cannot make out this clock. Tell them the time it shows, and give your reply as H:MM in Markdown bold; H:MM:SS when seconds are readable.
**8:37**
